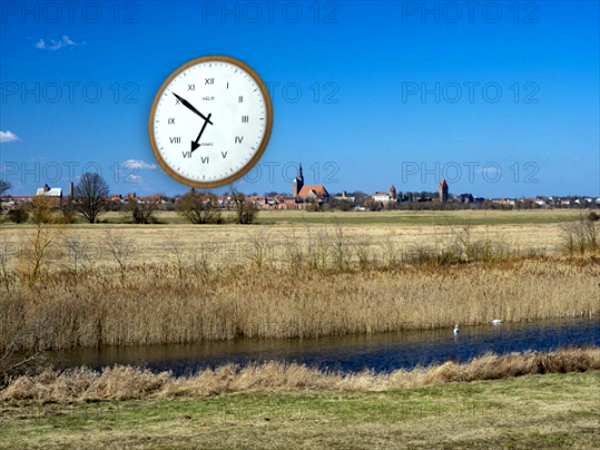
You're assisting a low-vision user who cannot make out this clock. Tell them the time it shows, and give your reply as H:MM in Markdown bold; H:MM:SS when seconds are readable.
**6:51**
